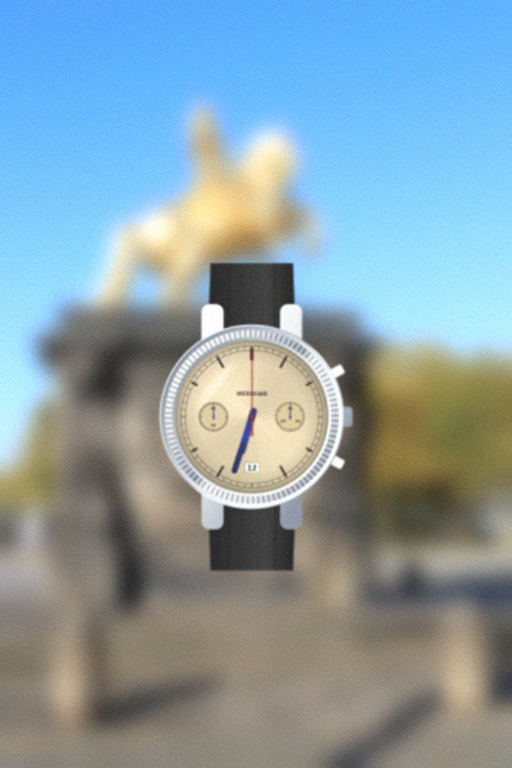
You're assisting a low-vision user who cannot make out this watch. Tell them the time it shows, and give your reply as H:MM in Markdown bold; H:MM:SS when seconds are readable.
**6:33**
